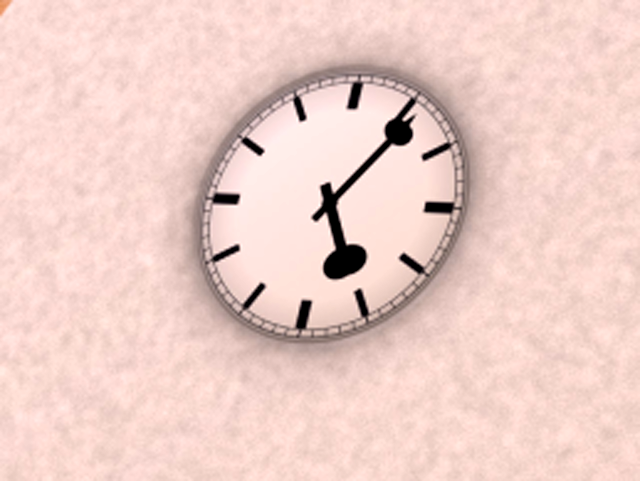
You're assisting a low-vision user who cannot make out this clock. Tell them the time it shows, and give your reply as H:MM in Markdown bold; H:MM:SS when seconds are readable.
**5:06**
